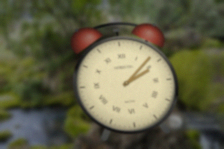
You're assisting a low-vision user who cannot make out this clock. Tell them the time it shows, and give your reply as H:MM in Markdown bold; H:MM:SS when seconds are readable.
**2:08**
